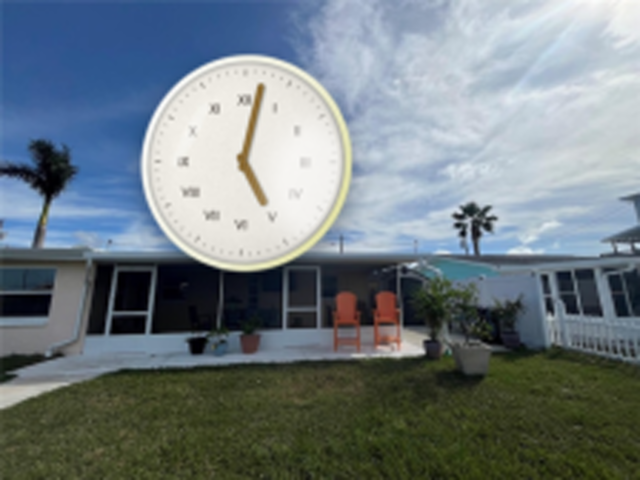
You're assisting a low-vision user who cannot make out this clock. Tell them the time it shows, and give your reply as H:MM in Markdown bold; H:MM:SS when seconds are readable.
**5:02**
